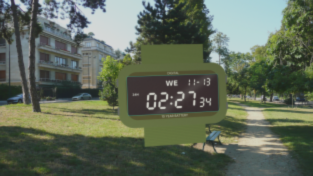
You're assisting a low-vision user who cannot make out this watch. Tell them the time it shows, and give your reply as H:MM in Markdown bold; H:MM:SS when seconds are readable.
**2:27:34**
